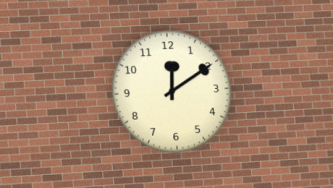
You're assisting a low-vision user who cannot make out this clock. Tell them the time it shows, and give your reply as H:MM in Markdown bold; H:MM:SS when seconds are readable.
**12:10**
